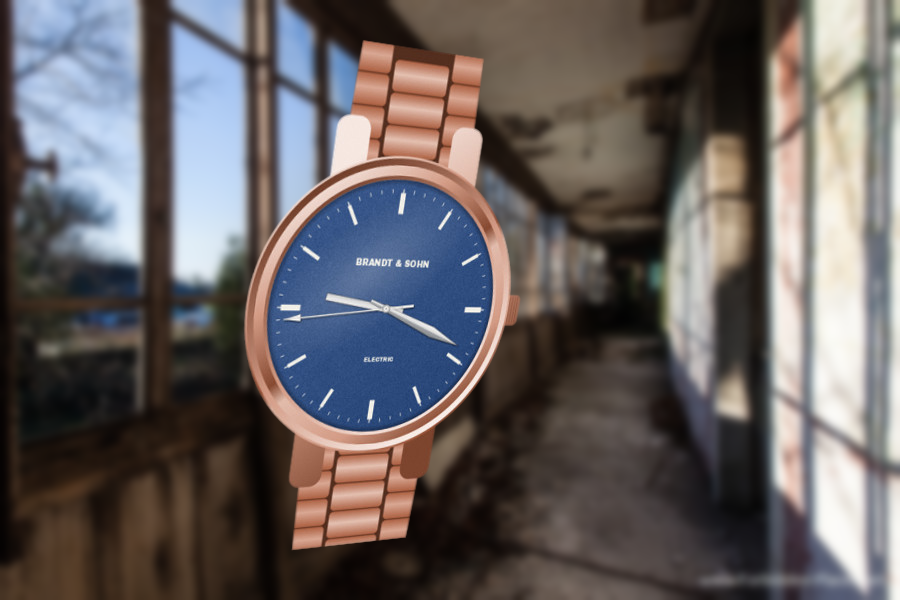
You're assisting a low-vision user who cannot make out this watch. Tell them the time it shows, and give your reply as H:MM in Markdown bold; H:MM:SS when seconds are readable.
**9:18:44**
